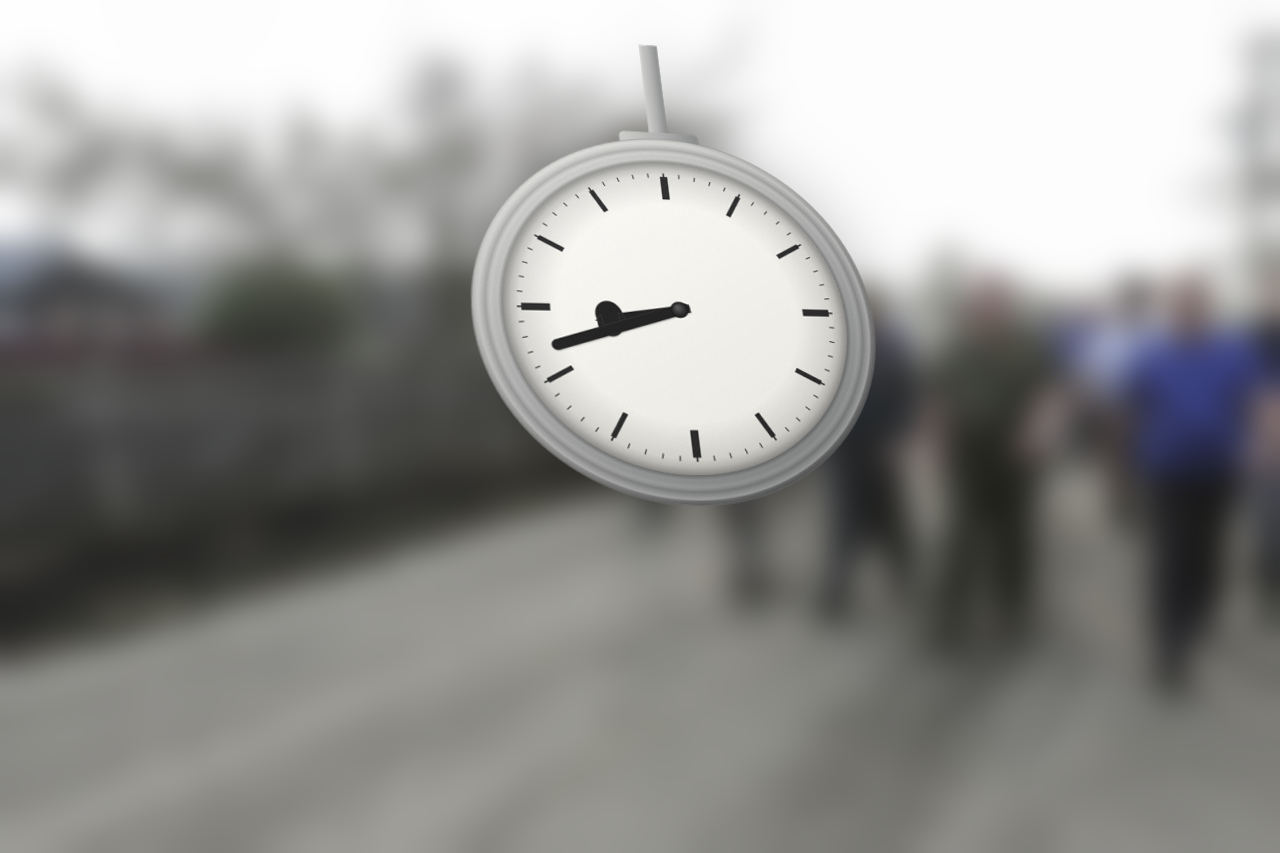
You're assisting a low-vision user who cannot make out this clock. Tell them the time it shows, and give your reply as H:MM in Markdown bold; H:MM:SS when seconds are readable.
**8:42**
